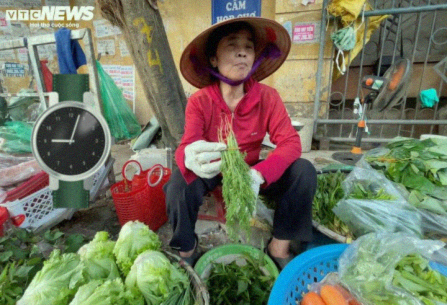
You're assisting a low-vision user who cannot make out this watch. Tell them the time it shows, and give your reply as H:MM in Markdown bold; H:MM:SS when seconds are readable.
**9:03**
